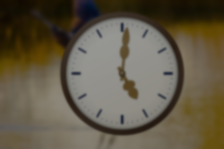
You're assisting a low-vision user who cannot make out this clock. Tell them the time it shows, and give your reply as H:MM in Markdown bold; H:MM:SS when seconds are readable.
**5:01**
